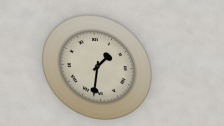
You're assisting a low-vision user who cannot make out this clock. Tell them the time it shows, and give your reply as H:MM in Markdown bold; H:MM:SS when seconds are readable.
**1:32**
